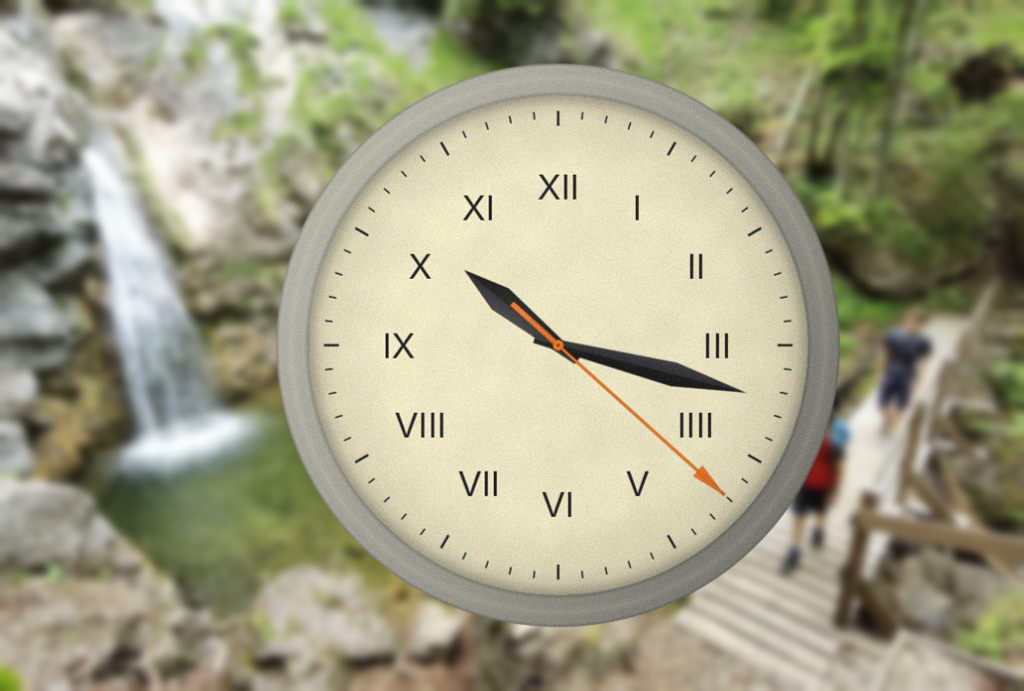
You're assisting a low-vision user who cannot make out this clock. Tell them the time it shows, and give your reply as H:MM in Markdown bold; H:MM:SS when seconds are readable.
**10:17:22**
